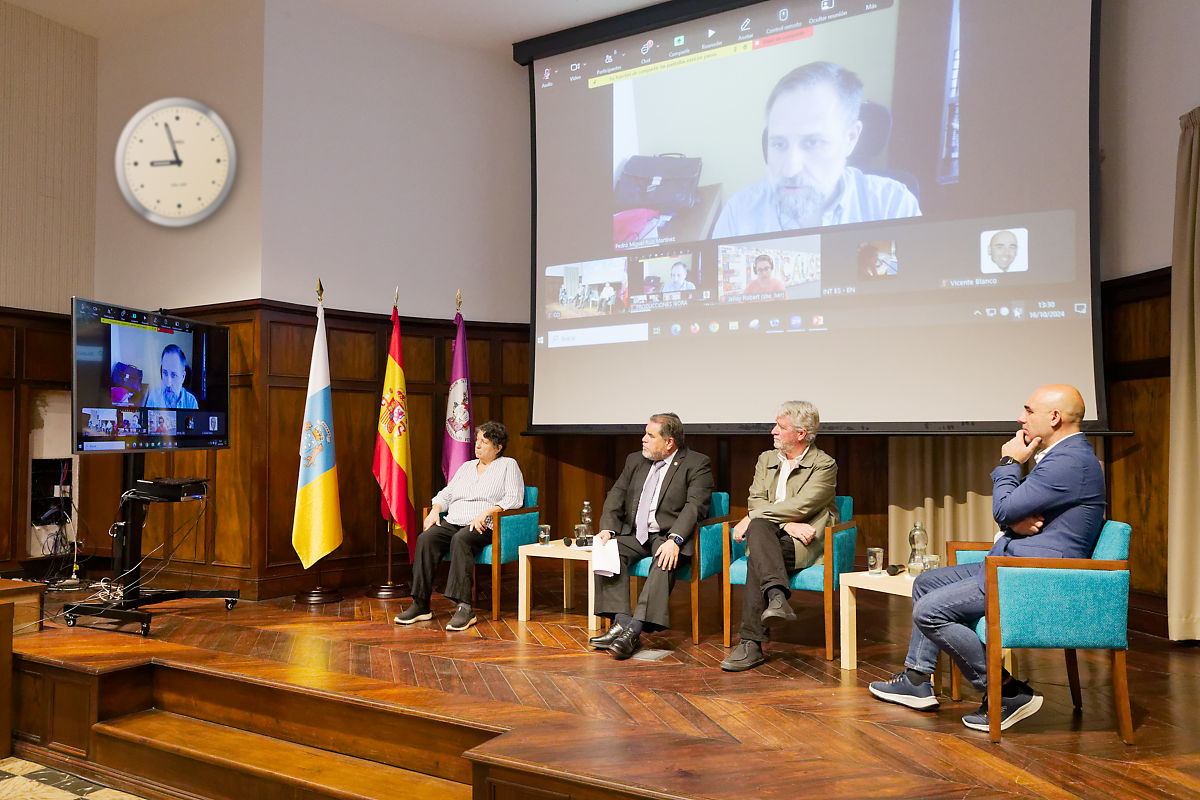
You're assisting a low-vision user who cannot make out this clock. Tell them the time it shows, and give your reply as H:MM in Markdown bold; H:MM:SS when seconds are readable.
**8:57**
